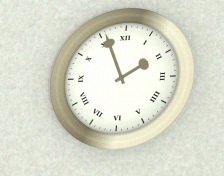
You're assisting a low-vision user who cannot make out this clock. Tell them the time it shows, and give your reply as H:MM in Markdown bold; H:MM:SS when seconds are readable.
**1:56**
